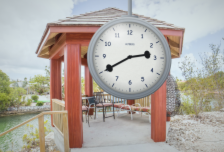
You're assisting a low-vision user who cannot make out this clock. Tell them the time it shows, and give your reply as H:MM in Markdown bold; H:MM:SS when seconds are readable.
**2:40**
